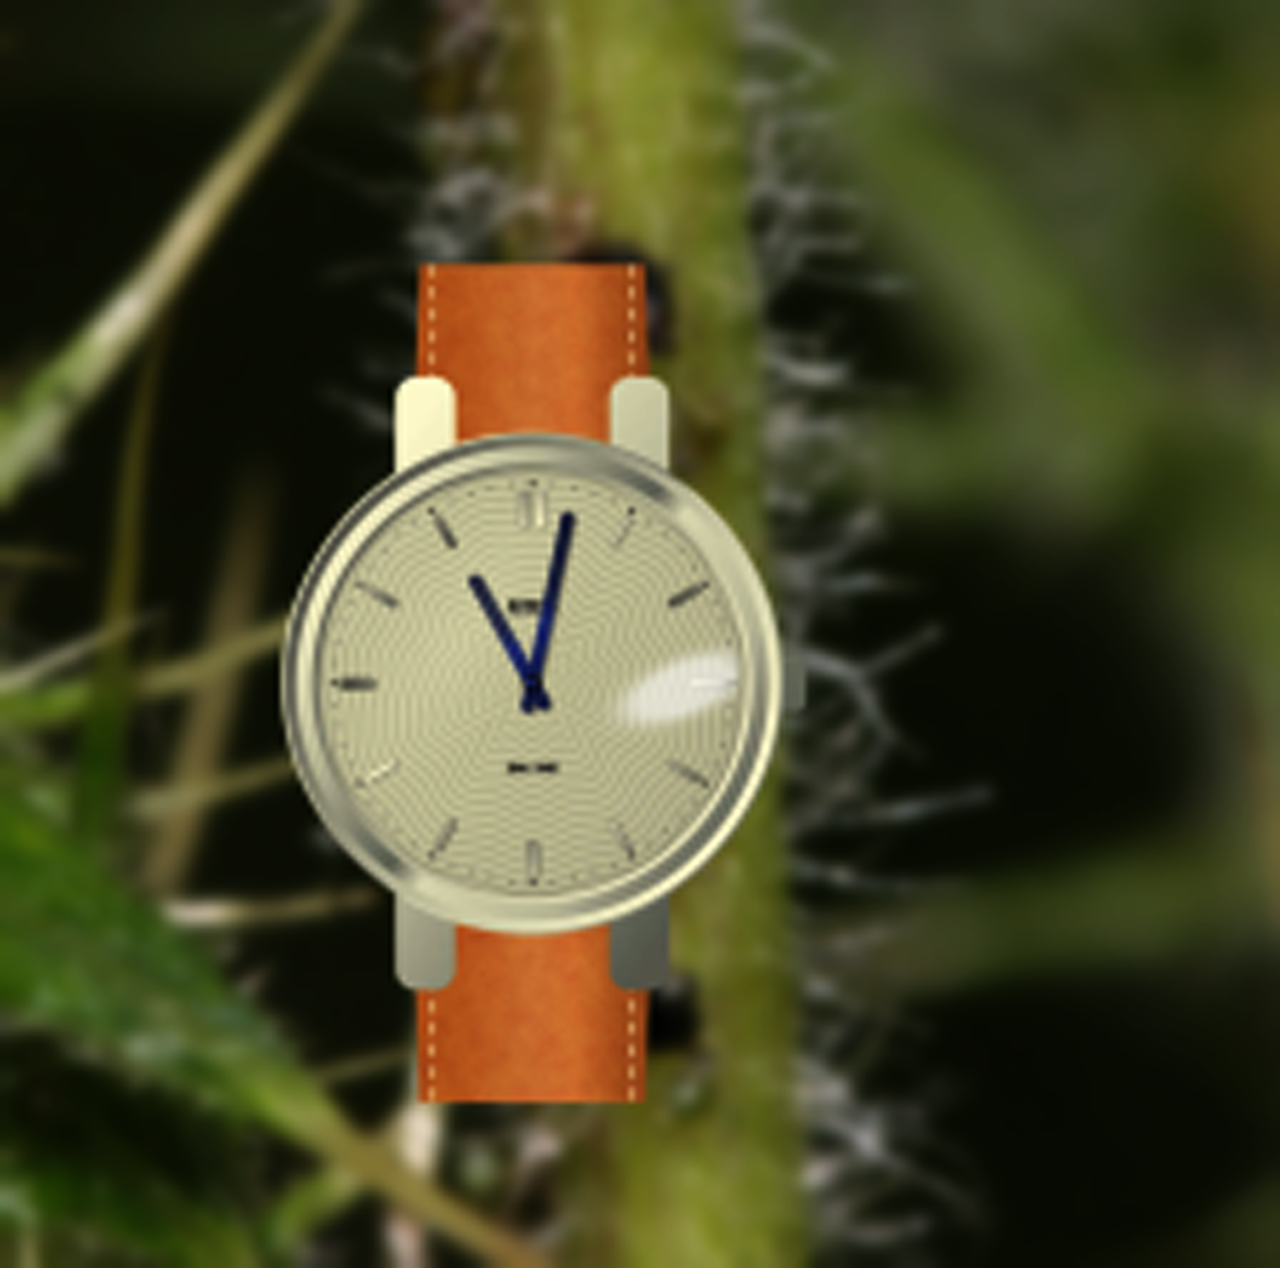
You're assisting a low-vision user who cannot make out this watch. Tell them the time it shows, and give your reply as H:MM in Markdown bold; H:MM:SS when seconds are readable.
**11:02**
